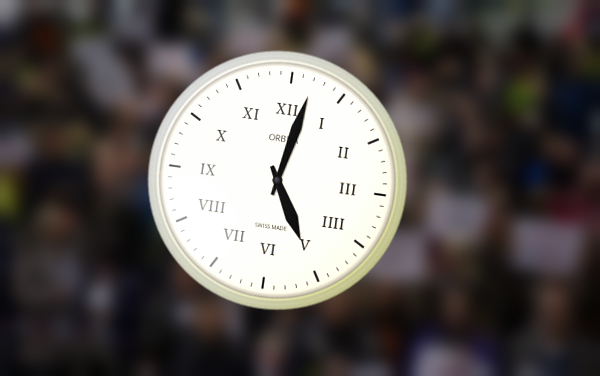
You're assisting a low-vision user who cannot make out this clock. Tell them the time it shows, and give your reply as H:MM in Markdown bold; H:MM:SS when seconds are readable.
**5:02**
